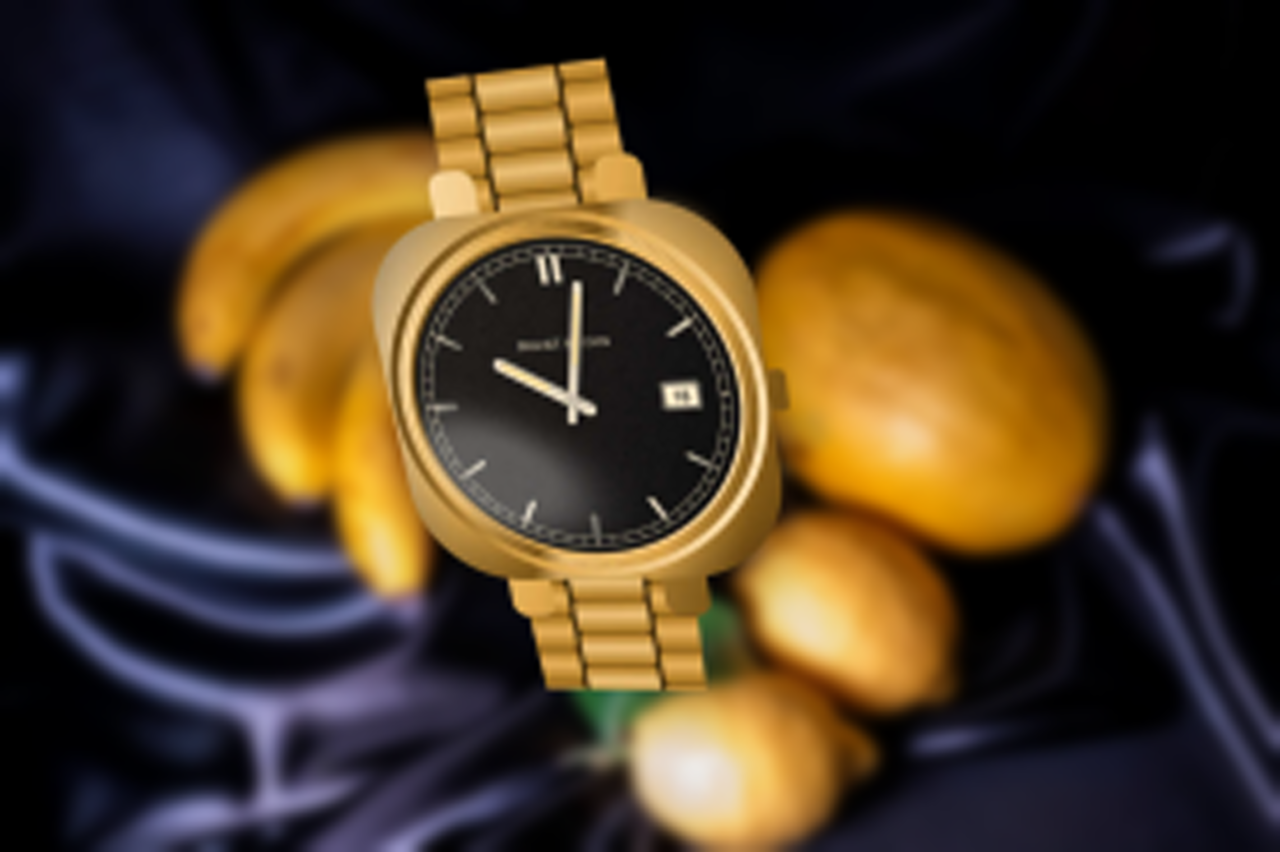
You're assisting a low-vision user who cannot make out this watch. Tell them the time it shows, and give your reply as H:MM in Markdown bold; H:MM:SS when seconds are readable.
**10:02**
